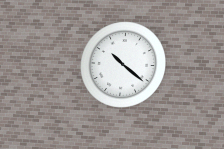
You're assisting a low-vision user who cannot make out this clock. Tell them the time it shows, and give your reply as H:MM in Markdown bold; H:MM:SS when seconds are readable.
**10:21**
